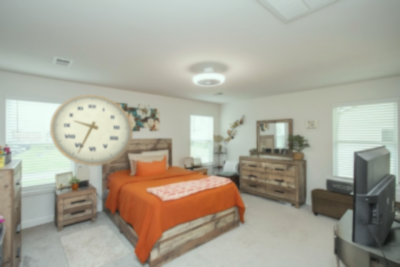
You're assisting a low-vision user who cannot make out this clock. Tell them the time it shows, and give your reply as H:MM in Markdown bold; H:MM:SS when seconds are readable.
**9:34**
